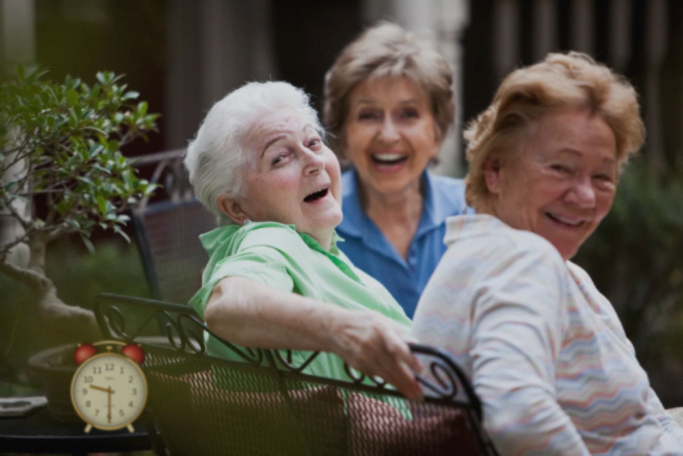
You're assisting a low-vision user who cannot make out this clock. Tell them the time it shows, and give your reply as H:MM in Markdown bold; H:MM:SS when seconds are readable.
**9:30**
